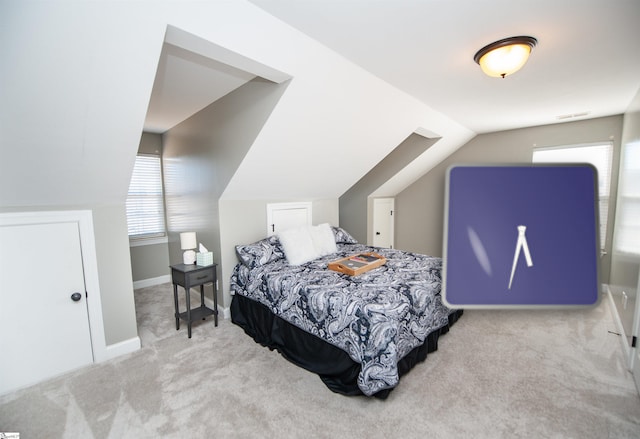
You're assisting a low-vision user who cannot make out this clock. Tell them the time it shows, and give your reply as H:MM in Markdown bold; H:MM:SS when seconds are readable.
**5:32**
